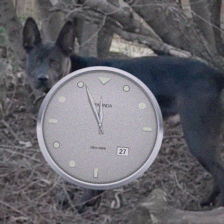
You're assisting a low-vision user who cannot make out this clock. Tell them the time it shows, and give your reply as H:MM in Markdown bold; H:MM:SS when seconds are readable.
**11:56**
